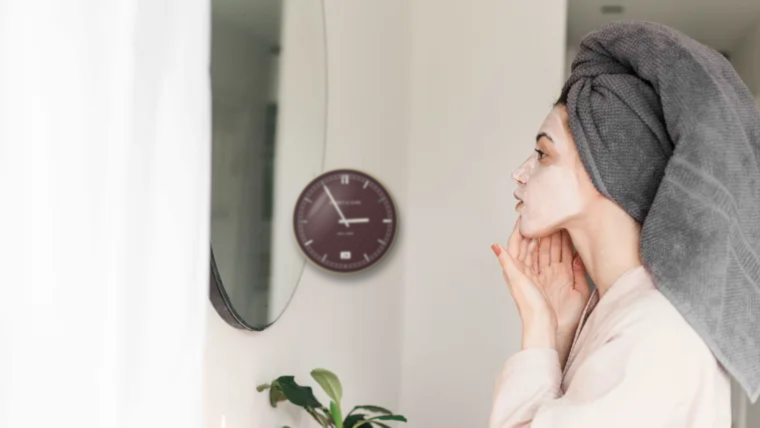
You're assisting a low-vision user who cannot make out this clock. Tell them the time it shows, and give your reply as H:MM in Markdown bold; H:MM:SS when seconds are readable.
**2:55**
